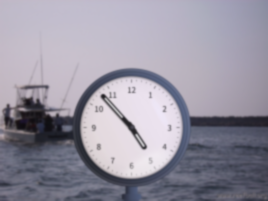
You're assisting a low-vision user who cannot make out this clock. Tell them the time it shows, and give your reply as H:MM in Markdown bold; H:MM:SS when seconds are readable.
**4:53**
